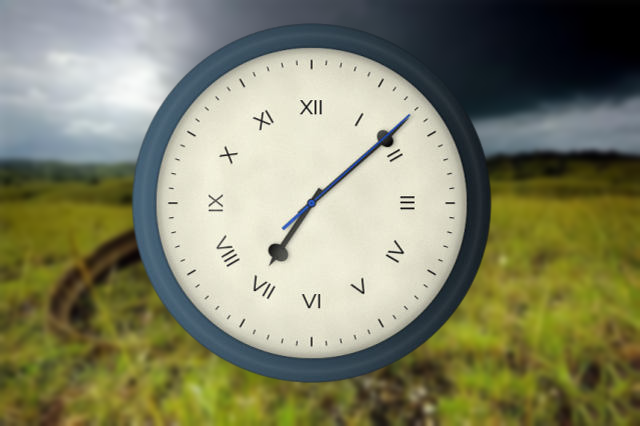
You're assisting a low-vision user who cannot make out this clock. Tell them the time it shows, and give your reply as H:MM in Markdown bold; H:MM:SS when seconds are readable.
**7:08:08**
